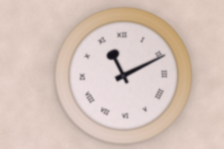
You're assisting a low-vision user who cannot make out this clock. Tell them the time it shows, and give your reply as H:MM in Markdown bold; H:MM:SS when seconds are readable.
**11:11**
